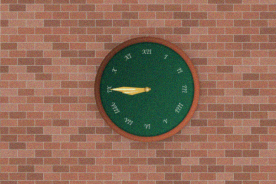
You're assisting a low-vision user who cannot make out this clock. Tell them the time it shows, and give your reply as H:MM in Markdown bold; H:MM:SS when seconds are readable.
**8:45**
